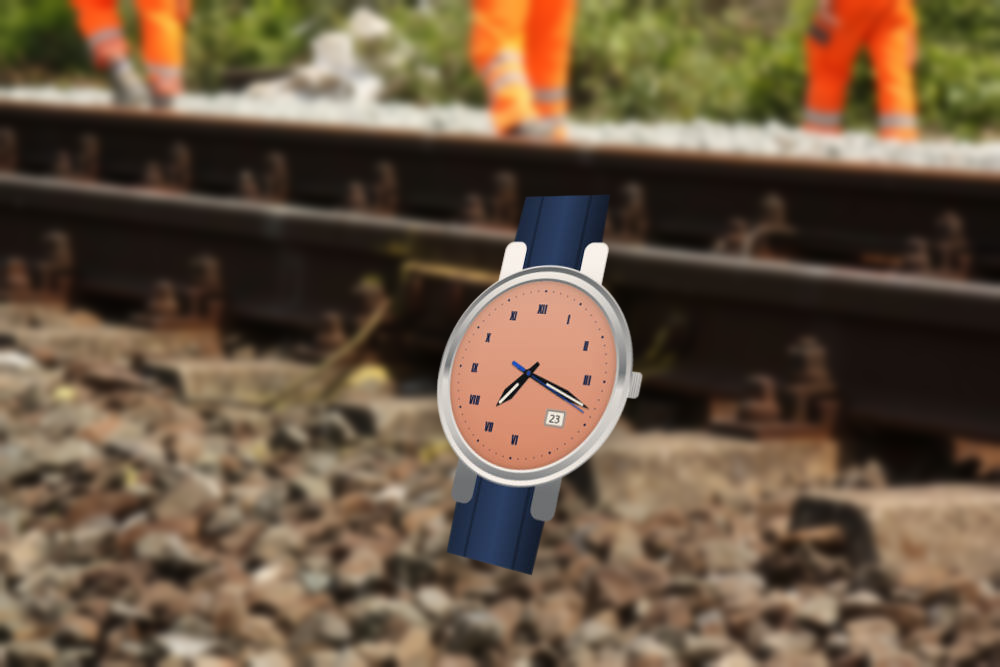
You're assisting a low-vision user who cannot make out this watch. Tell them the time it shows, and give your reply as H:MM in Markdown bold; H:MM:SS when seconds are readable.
**7:18:19**
